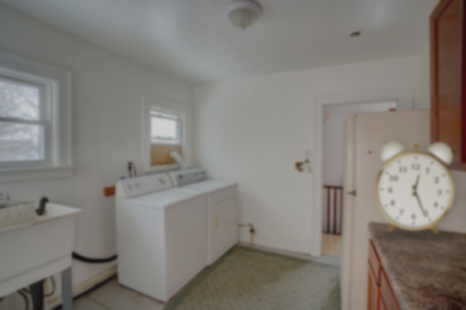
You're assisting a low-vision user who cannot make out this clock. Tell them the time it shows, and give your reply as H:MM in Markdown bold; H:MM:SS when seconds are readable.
**12:26**
